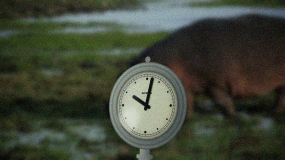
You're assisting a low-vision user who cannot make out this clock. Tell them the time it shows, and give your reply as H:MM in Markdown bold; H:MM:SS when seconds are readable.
**10:02**
